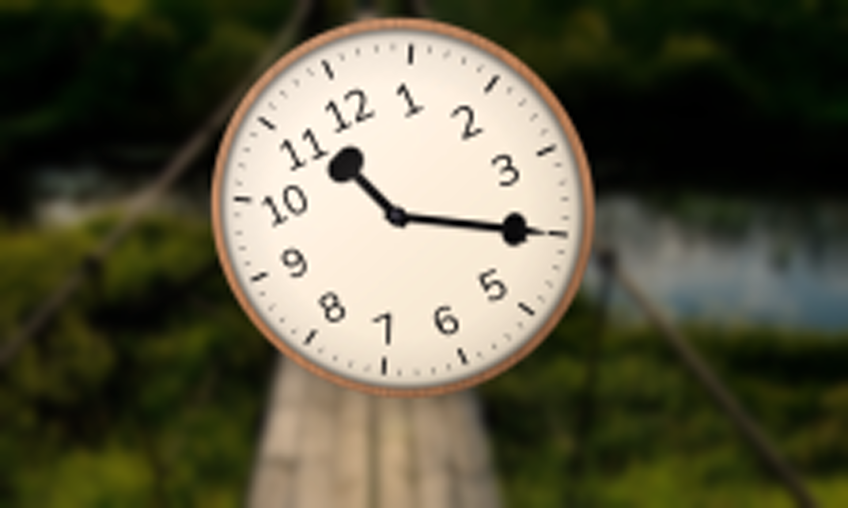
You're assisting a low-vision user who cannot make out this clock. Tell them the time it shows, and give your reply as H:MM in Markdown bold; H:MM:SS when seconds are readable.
**11:20**
